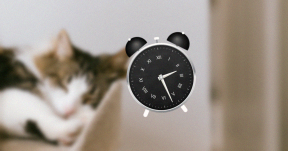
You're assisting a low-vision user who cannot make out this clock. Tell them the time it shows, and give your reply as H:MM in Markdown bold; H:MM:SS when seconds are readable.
**2:27**
